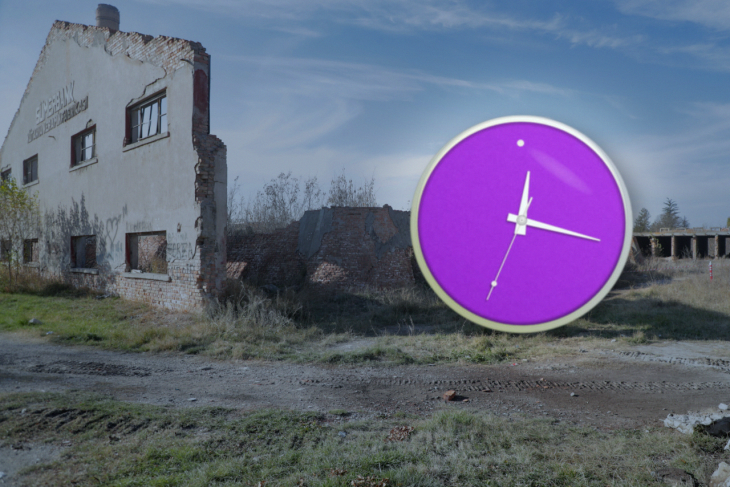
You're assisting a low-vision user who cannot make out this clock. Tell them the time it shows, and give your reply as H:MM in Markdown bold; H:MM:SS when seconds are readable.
**12:17:34**
